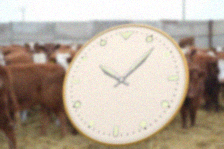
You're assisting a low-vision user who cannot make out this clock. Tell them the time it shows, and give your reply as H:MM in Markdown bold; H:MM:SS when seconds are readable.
**10:07**
